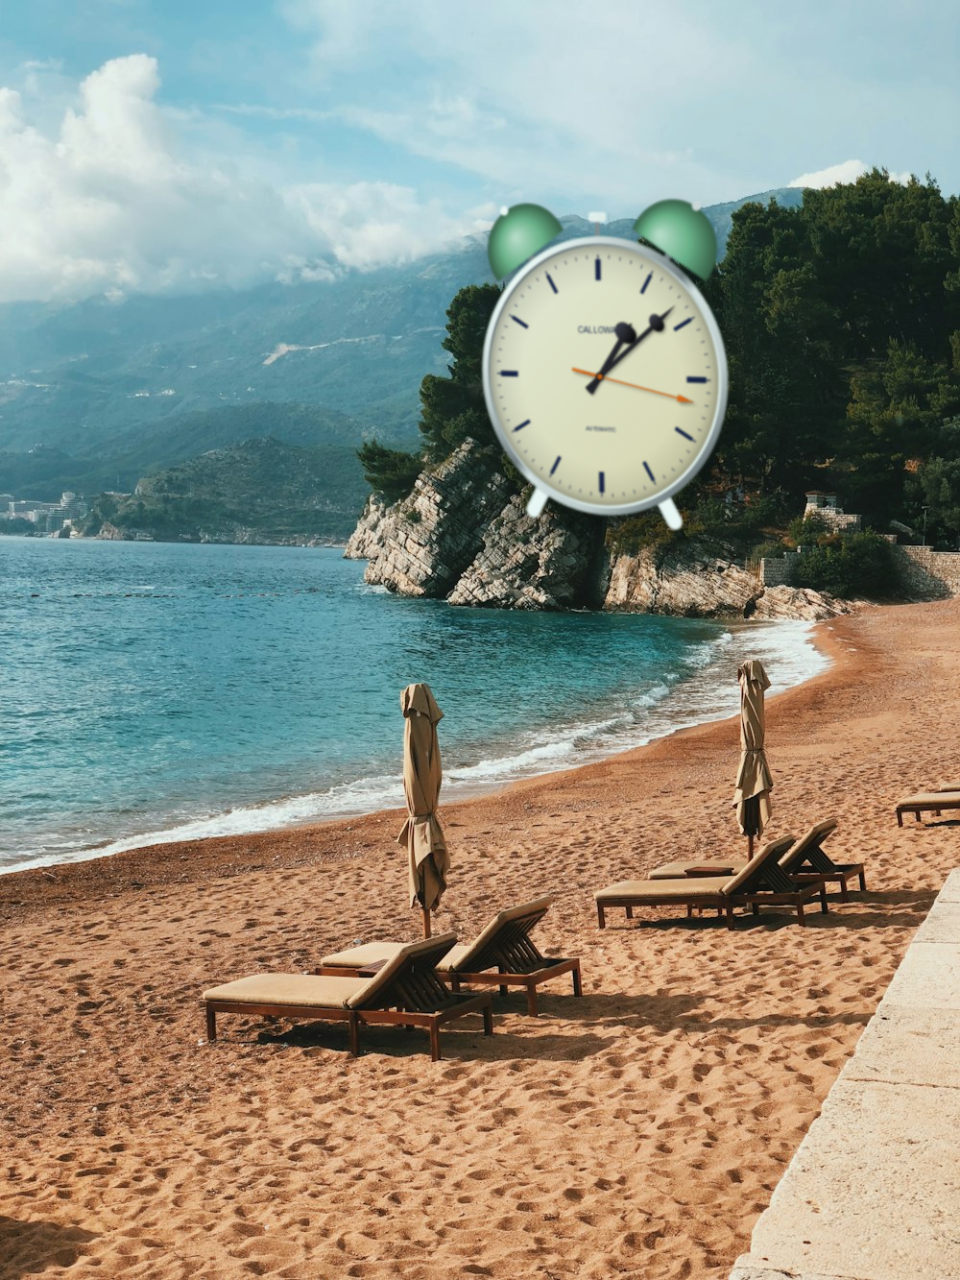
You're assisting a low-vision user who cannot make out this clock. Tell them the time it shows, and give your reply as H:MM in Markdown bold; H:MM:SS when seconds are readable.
**1:08:17**
